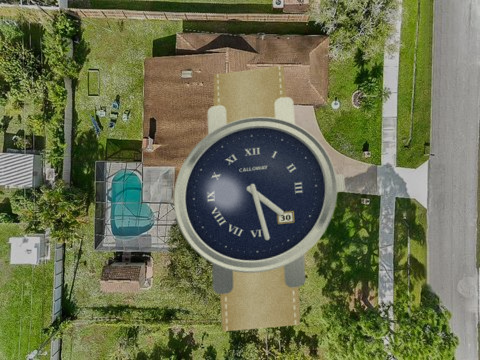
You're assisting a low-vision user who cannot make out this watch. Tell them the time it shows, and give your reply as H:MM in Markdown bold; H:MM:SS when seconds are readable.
**4:28**
